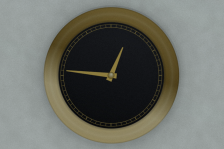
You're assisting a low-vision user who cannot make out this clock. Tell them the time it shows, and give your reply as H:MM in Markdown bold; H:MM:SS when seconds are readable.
**12:46**
